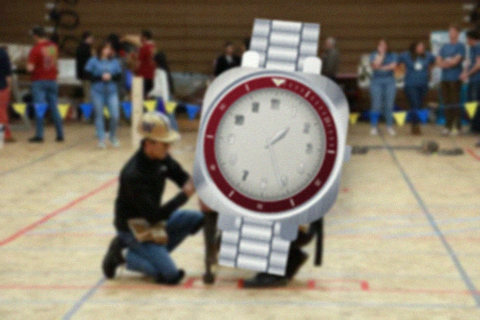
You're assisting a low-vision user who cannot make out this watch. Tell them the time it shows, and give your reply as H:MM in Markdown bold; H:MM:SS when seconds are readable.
**1:26**
